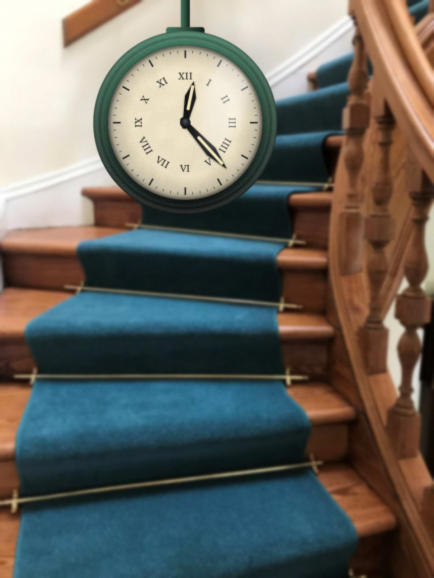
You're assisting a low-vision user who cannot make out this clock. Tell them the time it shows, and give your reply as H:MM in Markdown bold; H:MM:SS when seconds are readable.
**12:23**
